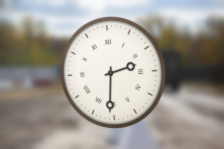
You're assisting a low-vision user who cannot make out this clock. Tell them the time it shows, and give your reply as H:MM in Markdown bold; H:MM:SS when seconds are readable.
**2:31**
